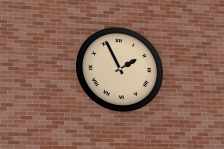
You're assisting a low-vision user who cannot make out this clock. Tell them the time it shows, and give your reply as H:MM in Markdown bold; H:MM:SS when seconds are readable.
**1:56**
